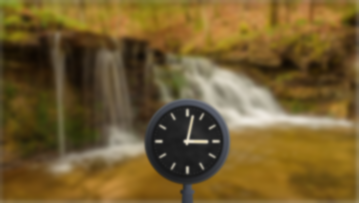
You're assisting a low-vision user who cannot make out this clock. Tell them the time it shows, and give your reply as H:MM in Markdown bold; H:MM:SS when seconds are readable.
**3:02**
